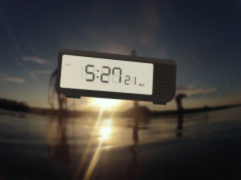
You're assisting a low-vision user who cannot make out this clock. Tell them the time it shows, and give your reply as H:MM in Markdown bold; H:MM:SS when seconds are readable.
**5:27:21**
